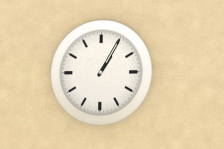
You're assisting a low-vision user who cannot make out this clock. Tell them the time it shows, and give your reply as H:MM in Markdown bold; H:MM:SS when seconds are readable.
**1:05**
